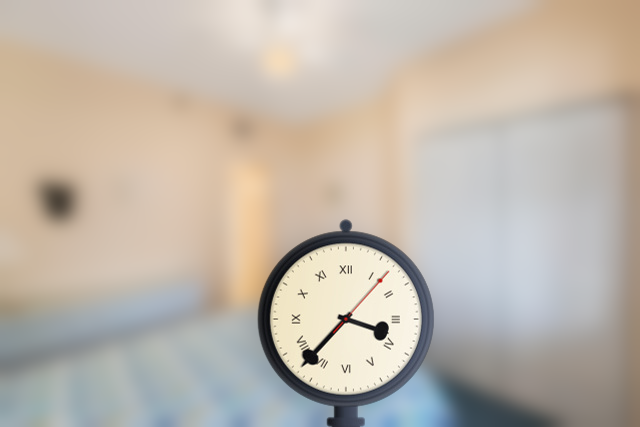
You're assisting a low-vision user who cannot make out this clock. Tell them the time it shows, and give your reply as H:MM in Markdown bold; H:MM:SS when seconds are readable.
**3:37:07**
